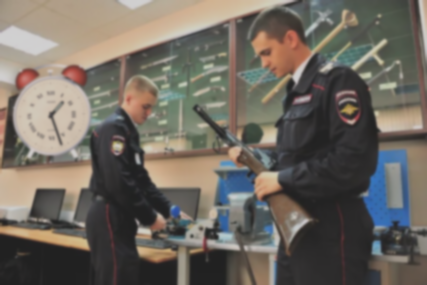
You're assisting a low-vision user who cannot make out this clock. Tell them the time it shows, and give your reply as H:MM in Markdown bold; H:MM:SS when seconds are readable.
**1:27**
